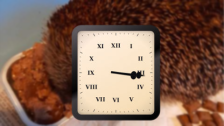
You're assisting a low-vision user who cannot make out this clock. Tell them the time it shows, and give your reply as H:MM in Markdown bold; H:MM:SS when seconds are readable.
**3:16**
